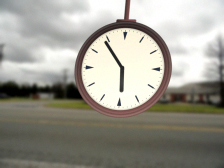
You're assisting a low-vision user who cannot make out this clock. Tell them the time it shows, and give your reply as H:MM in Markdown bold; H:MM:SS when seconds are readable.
**5:54**
